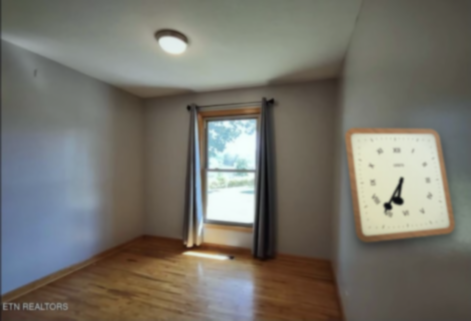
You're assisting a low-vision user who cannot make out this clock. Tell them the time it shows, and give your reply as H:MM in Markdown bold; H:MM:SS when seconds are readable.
**6:36**
